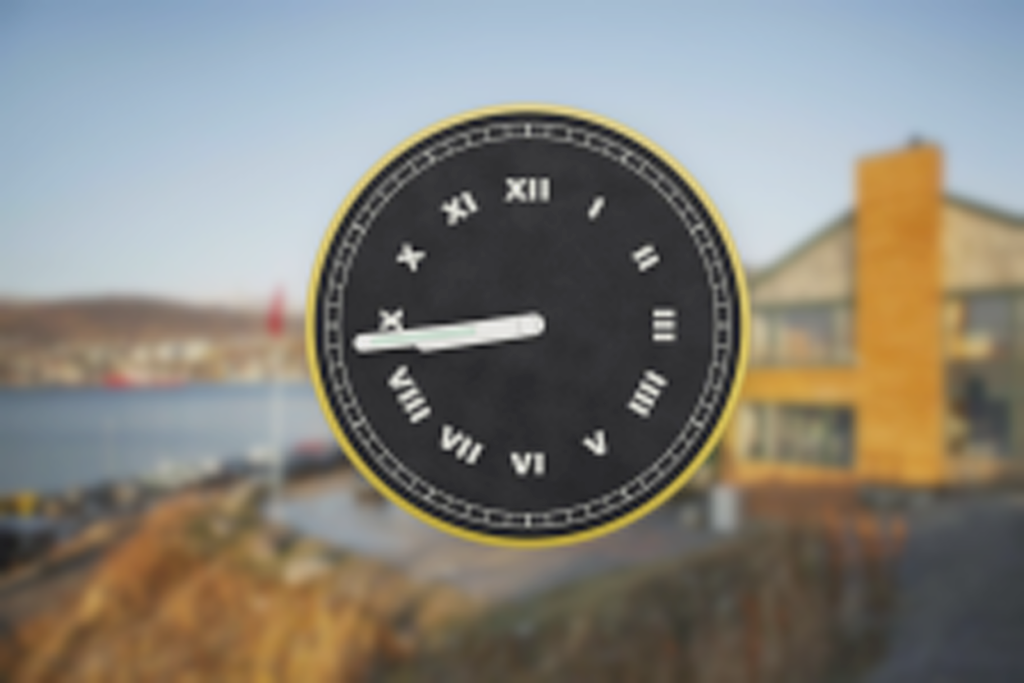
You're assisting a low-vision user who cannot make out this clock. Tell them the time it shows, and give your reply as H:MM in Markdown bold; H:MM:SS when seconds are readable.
**8:44**
